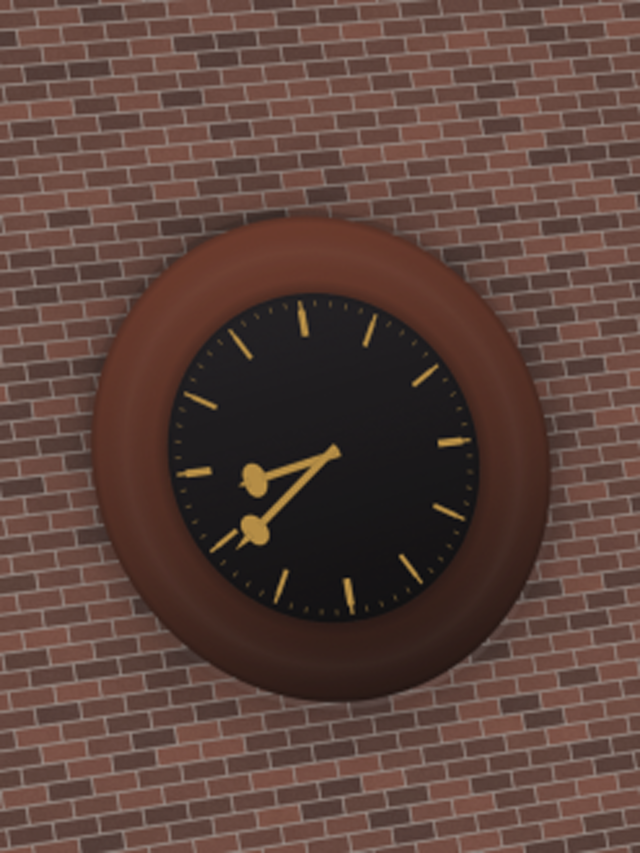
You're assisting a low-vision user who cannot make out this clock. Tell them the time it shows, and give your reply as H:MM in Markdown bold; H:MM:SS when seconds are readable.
**8:39**
